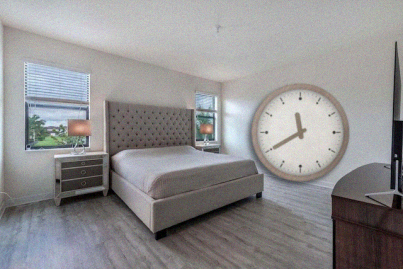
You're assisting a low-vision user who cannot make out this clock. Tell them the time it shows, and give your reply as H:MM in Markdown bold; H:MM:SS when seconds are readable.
**11:40**
